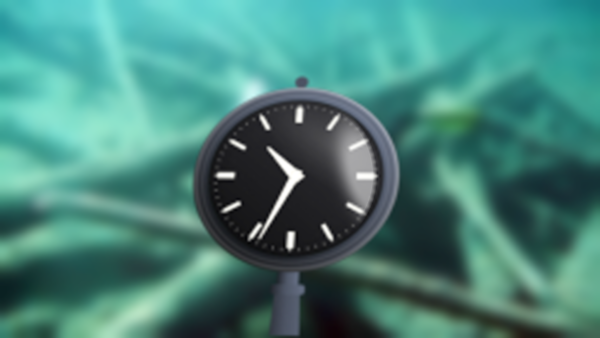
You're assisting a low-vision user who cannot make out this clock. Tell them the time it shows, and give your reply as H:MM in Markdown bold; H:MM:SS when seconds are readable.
**10:34**
